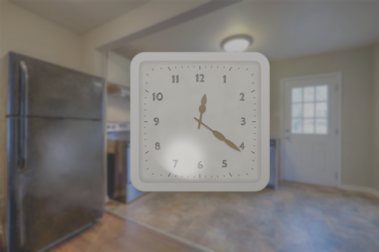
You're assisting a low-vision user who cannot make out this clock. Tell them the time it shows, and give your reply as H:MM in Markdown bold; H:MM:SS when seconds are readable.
**12:21**
